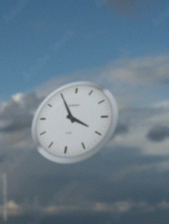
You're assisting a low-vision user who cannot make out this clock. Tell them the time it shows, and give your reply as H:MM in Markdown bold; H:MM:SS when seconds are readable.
**3:55**
